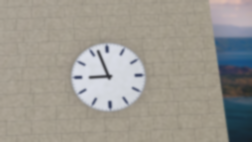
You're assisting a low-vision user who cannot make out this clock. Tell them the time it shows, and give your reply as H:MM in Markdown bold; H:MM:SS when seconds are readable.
**8:57**
